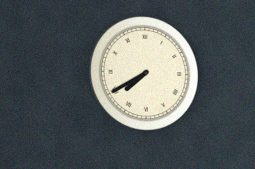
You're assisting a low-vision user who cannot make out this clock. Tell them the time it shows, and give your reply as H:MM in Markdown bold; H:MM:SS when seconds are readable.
**7:40**
